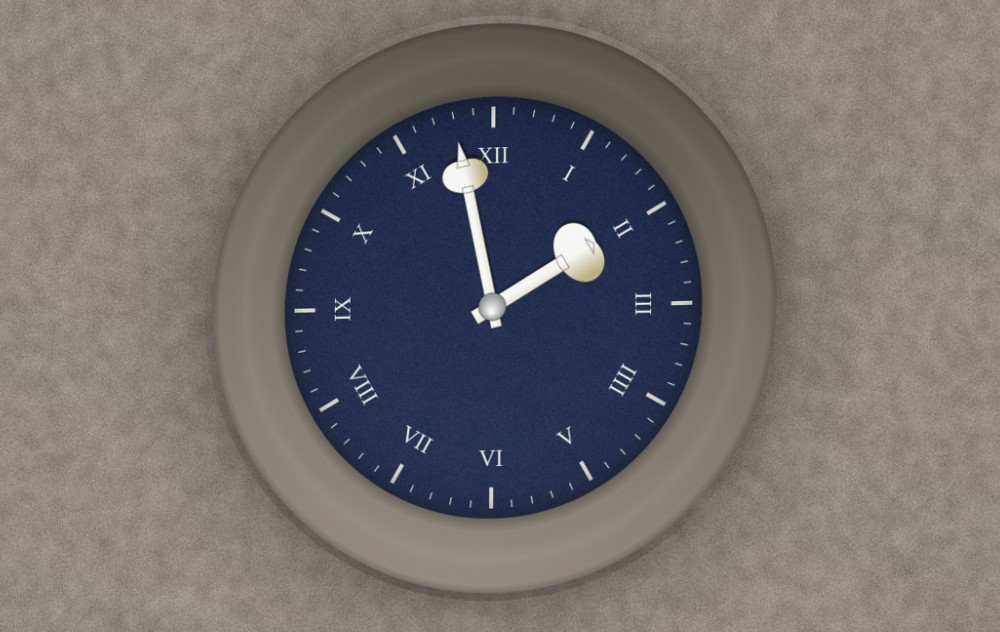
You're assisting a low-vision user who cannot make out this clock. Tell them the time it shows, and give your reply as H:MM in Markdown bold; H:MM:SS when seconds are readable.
**1:58**
